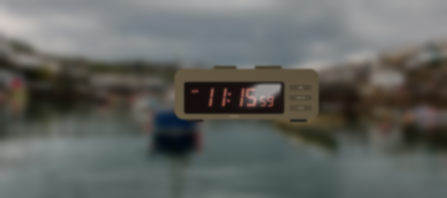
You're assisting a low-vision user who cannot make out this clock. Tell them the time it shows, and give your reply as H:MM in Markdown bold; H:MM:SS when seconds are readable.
**11:15**
